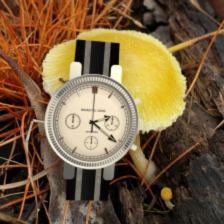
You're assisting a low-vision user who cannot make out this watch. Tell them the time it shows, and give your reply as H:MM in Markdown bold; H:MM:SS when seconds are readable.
**2:21**
